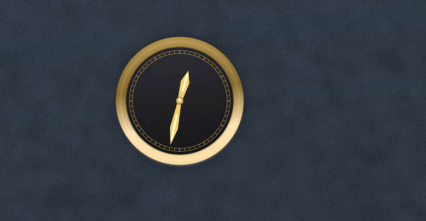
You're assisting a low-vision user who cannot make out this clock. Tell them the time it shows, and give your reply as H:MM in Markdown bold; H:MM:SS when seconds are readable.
**12:32**
